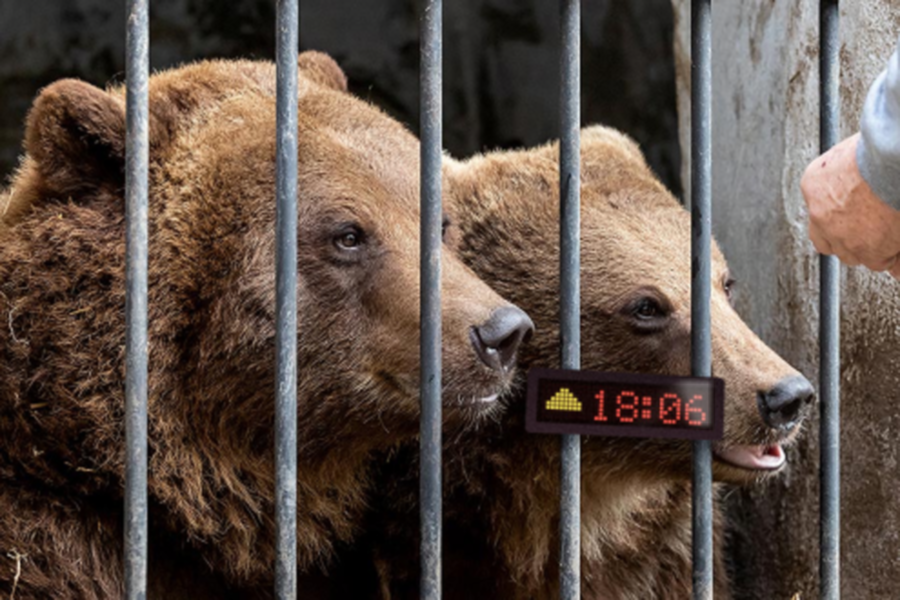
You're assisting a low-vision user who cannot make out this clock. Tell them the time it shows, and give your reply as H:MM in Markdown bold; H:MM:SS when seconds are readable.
**18:06**
